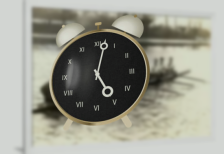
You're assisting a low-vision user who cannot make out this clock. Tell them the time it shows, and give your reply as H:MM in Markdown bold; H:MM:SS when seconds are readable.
**5:02**
